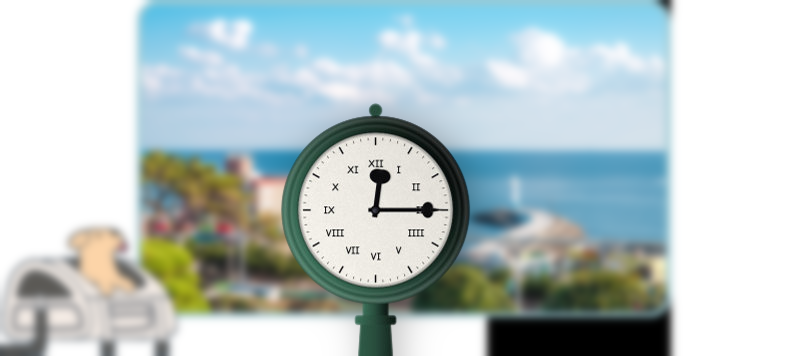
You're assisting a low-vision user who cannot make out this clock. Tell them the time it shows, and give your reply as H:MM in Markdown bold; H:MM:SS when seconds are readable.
**12:15**
